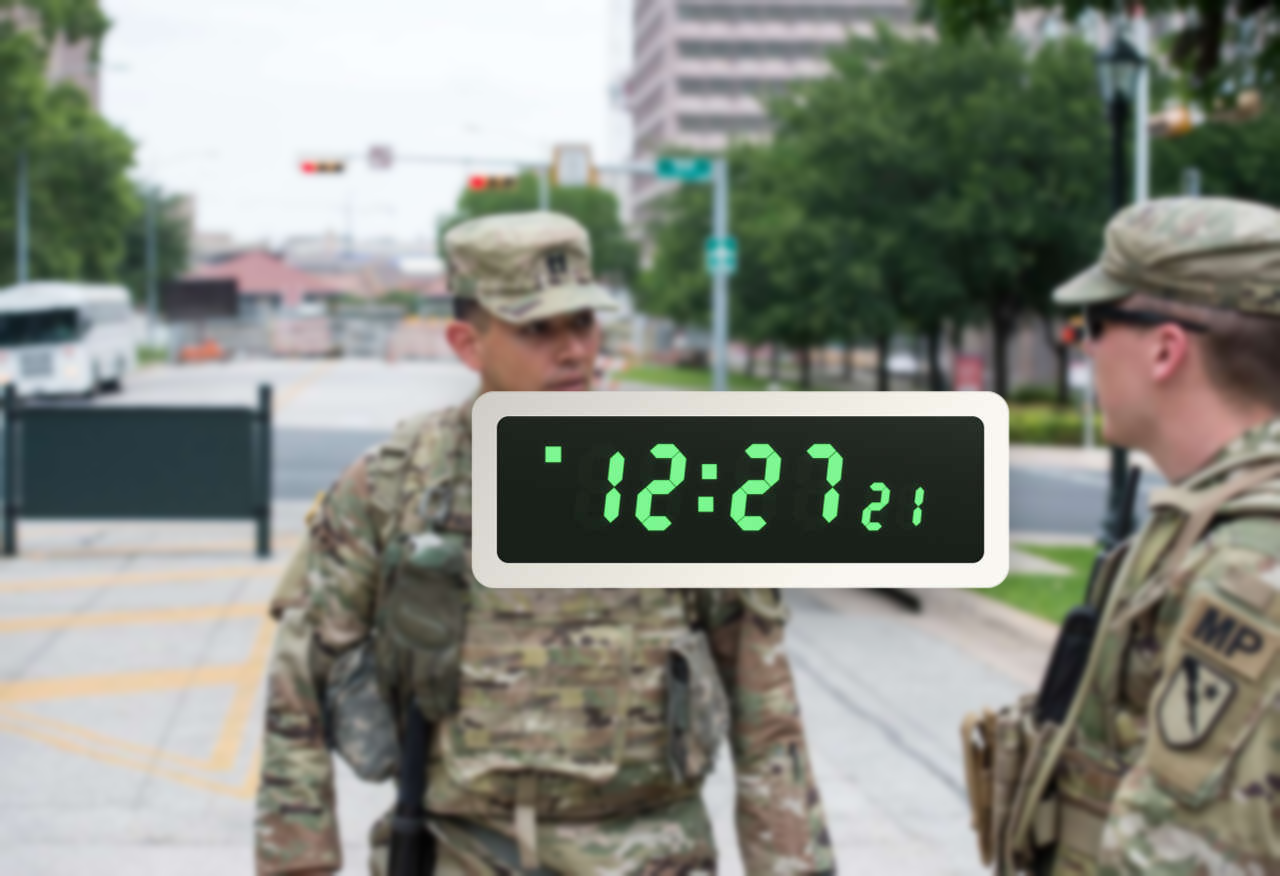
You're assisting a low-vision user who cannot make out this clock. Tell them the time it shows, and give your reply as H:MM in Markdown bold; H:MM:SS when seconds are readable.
**12:27:21**
